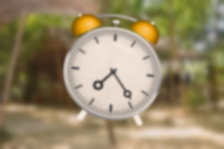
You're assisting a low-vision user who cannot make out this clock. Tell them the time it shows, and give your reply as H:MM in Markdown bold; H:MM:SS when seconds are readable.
**7:24**
